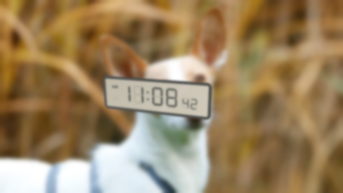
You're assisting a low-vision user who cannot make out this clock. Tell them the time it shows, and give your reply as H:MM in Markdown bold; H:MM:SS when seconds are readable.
**11:08**
